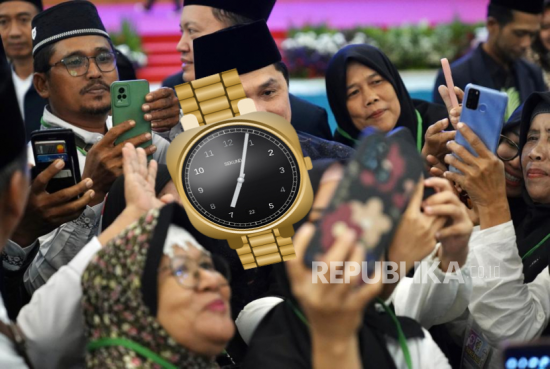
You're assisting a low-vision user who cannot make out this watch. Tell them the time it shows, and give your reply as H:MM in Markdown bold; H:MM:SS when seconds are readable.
**7:04**
